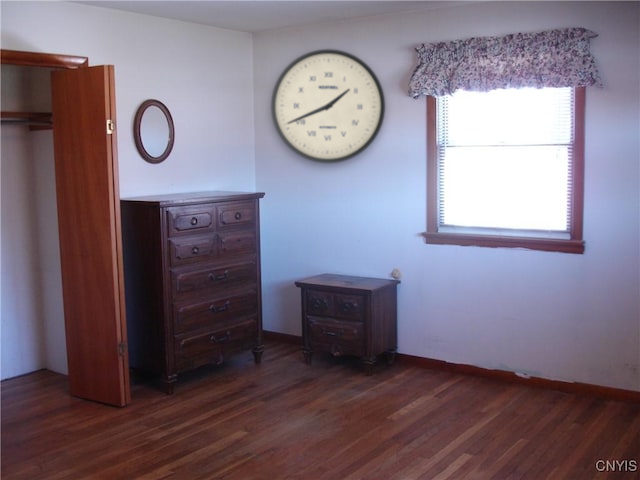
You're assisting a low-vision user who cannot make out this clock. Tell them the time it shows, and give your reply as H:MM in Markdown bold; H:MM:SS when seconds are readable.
**1:41**
